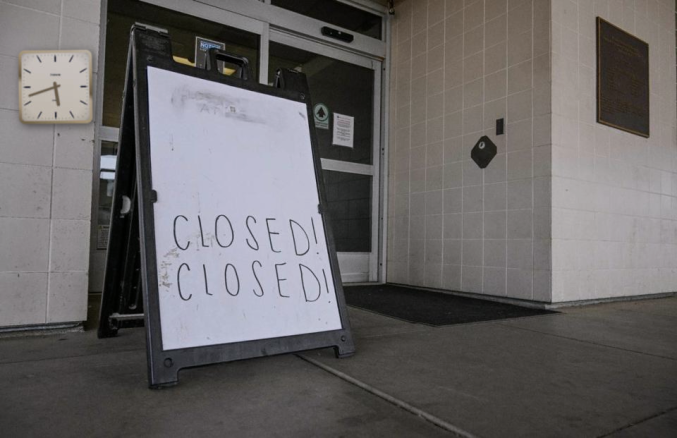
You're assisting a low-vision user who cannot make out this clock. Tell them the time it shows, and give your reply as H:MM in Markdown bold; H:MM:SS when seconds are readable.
**5:42**
